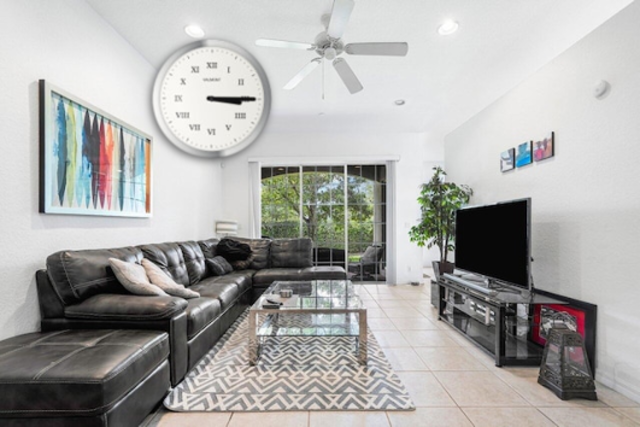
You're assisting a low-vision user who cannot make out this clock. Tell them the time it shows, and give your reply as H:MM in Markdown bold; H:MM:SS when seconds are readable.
**3:15**
